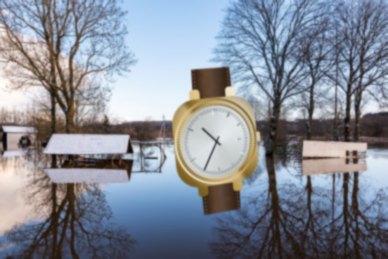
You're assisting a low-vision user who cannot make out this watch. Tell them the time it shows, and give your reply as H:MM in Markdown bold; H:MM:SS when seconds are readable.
**10:35**
